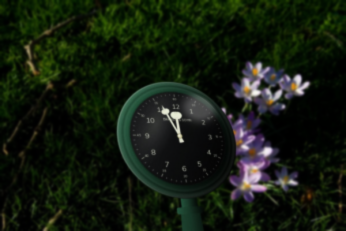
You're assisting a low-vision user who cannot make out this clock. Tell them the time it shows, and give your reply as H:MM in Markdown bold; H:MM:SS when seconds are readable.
**11:56**
